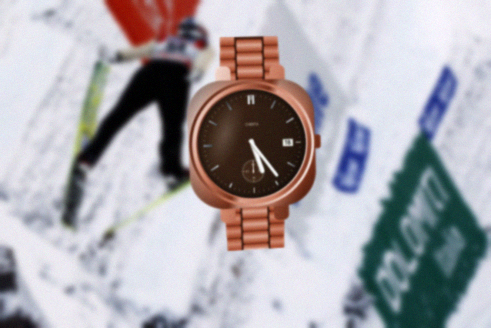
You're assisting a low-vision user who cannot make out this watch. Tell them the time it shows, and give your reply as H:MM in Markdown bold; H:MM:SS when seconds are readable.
**5:24**
